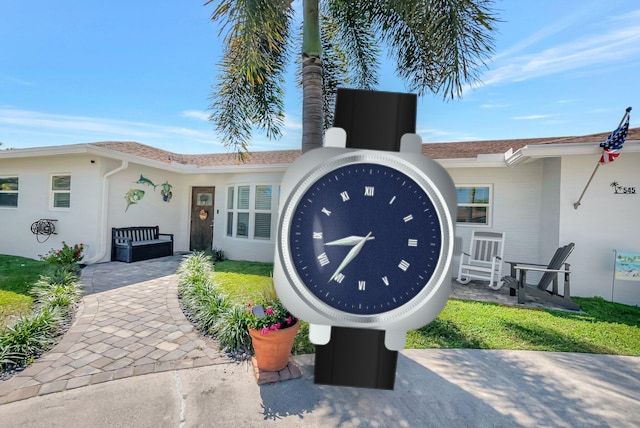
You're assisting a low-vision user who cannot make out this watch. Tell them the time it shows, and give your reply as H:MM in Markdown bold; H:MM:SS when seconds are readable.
**8:36**
